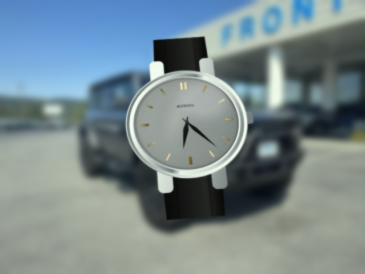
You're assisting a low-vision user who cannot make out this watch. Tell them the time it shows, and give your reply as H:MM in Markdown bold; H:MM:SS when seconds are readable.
**6:23**
